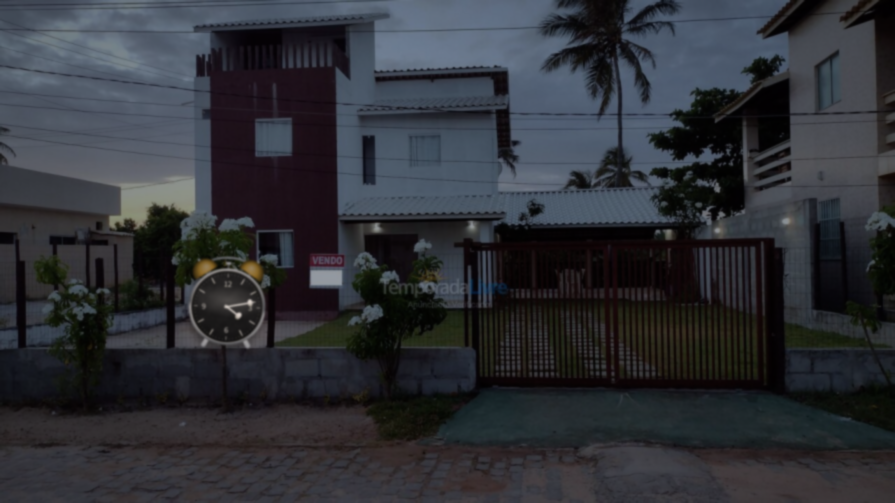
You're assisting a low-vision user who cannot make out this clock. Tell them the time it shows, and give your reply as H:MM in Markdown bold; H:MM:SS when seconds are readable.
**4:13**
